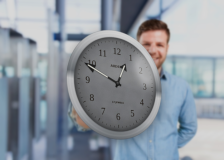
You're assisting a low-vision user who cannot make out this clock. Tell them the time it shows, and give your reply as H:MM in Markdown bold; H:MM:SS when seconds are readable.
**12:49**
